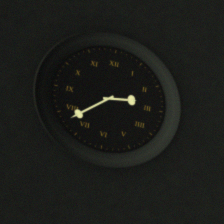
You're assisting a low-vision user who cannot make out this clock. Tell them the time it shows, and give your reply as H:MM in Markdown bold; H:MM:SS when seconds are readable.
**2:38**
